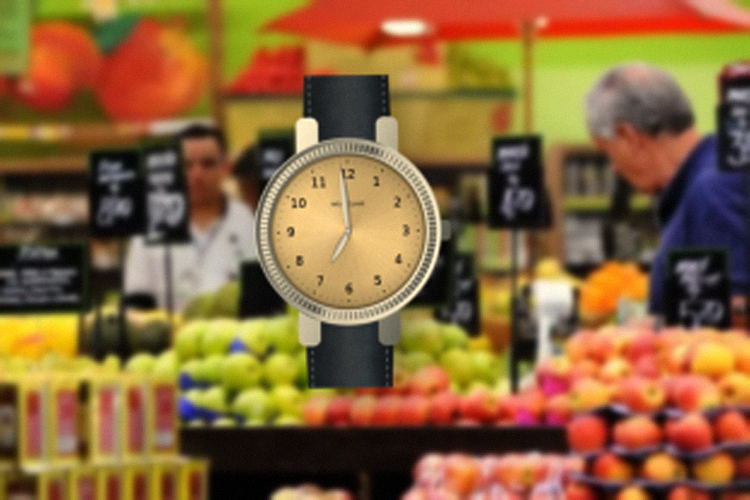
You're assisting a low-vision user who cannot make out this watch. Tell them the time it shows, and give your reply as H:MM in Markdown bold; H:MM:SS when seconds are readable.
**6:59**
